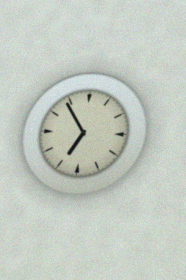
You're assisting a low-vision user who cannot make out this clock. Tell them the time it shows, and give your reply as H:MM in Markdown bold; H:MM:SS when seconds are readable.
**6:54**
